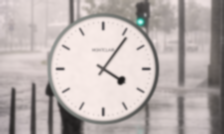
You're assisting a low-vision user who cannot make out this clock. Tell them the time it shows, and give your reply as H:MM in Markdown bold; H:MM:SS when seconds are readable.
**4:06**
